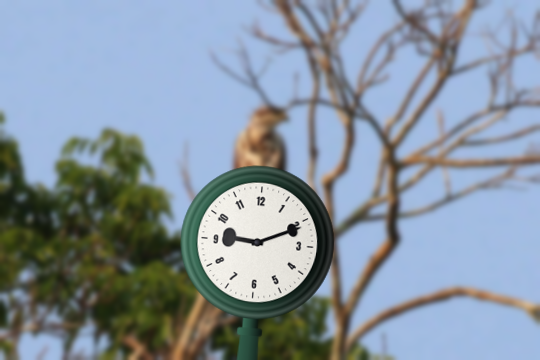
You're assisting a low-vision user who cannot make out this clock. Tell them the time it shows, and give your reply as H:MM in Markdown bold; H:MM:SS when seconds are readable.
**9:11**
